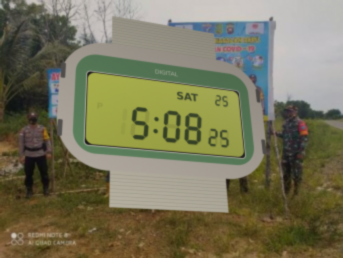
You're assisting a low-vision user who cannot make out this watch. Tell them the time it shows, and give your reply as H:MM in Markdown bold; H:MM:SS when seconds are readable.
**5:08:25**
